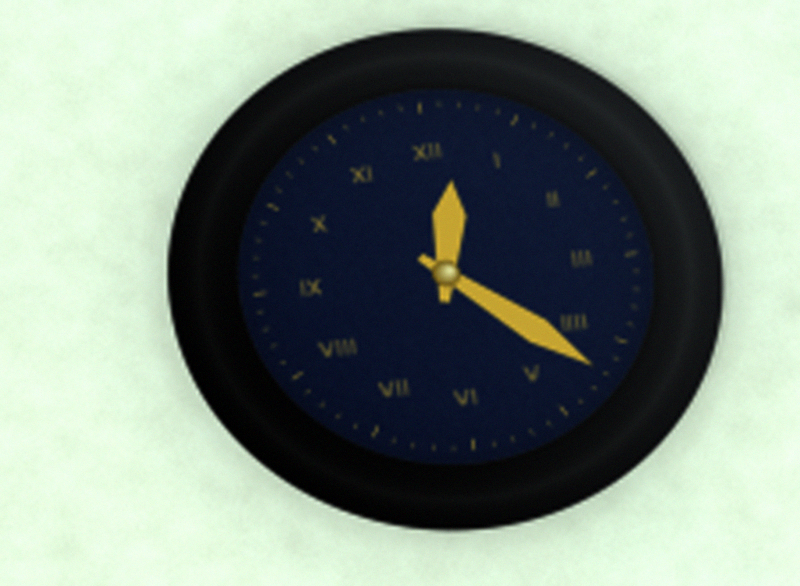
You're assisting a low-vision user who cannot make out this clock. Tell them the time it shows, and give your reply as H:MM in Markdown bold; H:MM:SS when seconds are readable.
**12:22**
